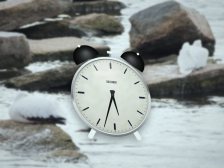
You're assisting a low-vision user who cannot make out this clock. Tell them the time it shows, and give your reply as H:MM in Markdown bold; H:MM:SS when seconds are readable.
**5:33**
